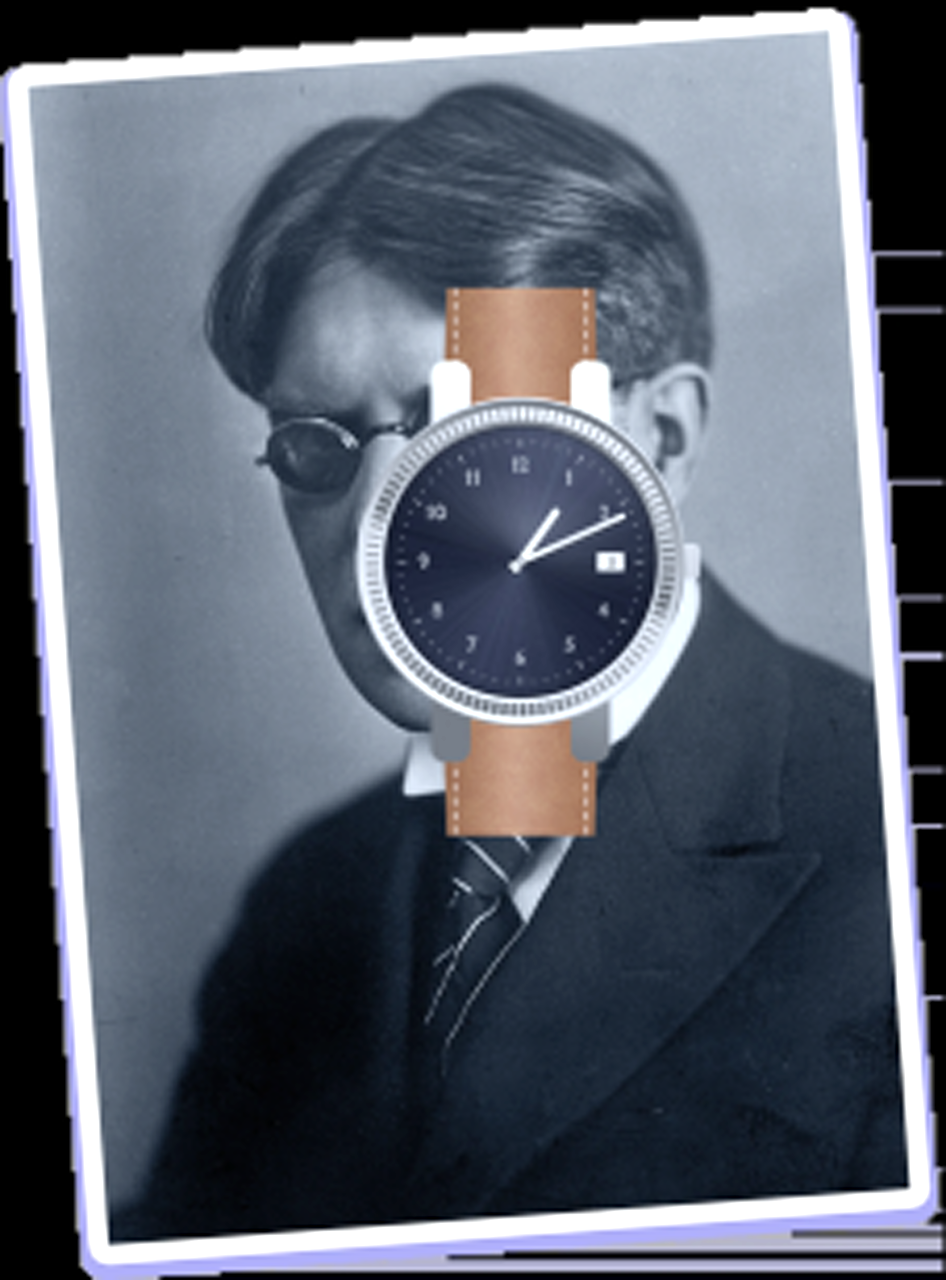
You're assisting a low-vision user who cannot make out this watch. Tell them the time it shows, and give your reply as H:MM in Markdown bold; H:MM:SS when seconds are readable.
**1:11**
